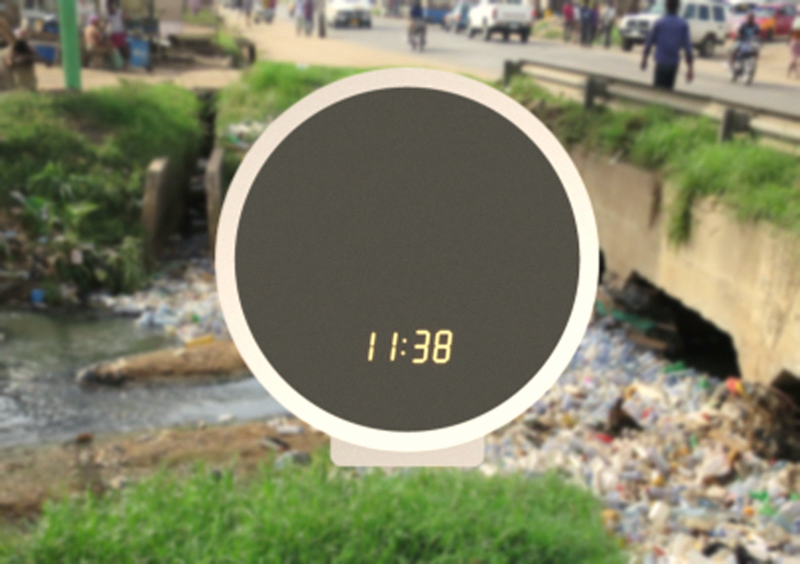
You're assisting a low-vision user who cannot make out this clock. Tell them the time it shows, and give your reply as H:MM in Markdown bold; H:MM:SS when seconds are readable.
**11:38**
